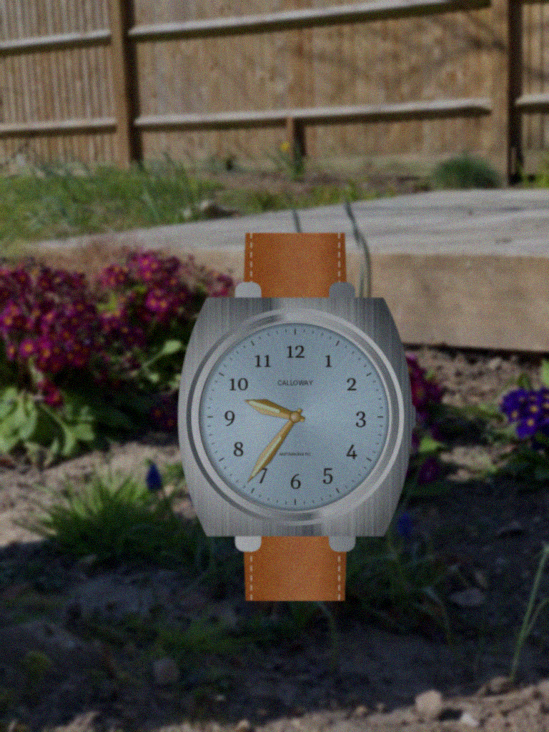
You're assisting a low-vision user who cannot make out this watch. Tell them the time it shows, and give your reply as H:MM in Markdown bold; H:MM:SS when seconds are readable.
**9:36**
